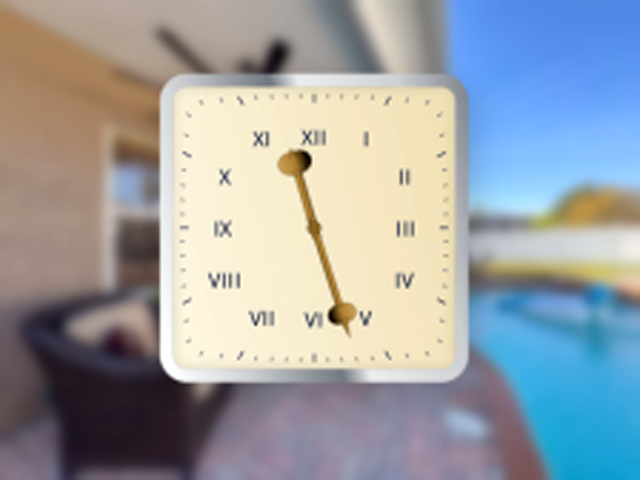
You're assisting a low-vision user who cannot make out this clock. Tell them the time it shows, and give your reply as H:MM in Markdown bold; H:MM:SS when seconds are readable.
**11:27**
